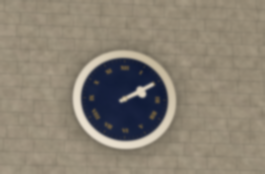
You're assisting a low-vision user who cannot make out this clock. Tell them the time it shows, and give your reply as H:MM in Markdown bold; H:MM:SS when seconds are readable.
**2:10**
